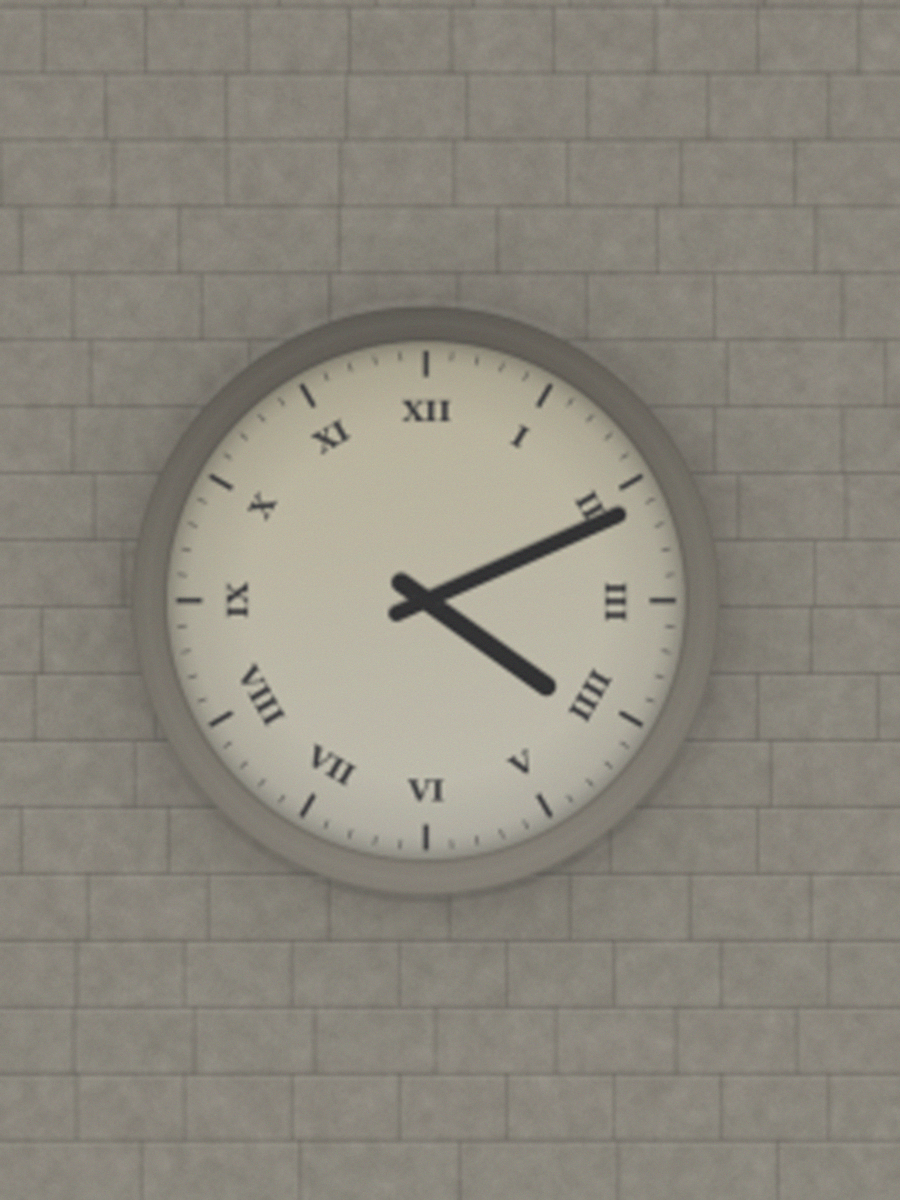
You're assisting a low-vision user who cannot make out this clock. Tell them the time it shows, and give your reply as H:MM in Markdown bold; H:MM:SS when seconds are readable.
**4:11**
